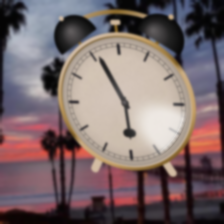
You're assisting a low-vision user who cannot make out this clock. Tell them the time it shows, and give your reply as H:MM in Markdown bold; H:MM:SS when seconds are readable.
**5:56**
